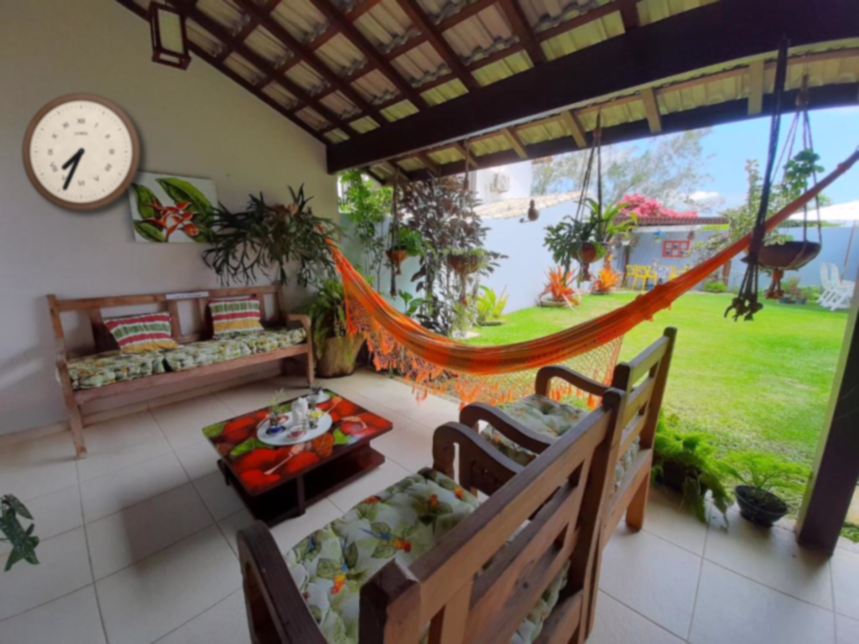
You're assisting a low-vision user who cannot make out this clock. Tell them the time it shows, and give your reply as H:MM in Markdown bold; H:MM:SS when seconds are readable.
**7:34**
